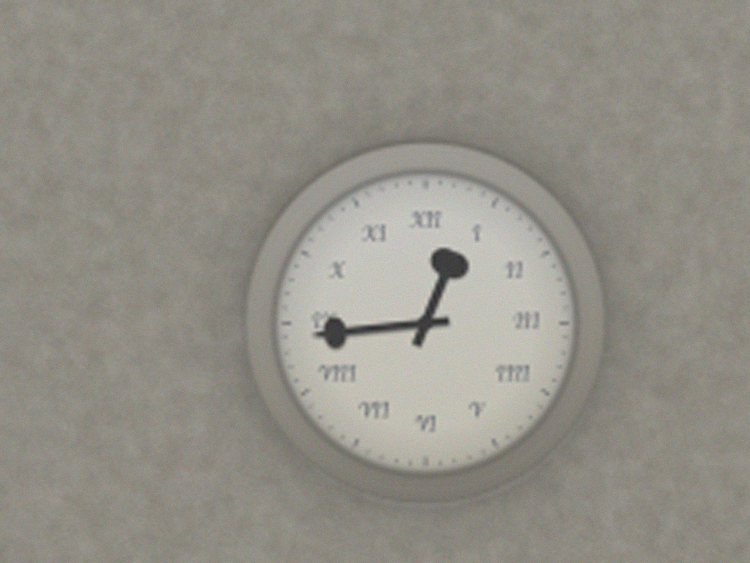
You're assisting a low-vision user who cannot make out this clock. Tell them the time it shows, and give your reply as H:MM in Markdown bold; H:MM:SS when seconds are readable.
**12:44**
